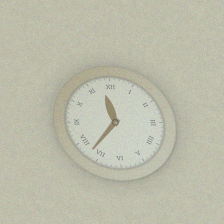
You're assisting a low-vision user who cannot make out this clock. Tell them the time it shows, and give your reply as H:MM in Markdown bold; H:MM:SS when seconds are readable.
**11:37**
